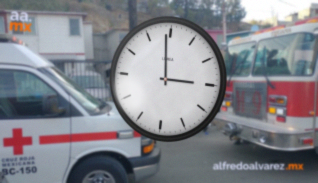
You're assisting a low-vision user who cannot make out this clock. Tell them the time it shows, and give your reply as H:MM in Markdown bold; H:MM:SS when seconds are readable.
**2:59**
